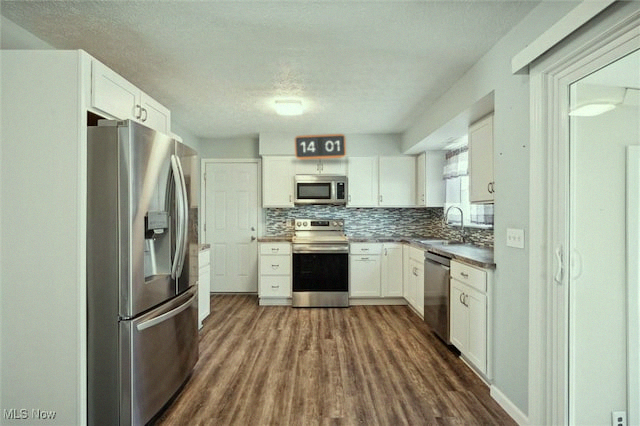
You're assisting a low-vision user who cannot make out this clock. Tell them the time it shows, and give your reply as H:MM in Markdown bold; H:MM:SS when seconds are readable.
**14:01**
